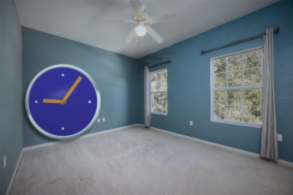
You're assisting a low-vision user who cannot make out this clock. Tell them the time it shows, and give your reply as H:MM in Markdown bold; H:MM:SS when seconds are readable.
**9:06**
